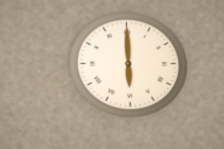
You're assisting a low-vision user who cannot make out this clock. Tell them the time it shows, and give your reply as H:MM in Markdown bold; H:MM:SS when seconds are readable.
**6:00**
